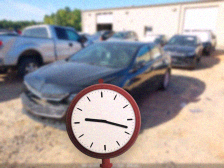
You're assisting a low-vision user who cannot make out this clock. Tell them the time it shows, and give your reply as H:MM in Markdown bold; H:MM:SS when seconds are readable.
**9:18**
